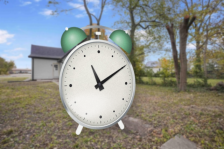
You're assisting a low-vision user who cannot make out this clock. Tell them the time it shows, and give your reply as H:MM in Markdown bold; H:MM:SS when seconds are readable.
**11:10**
